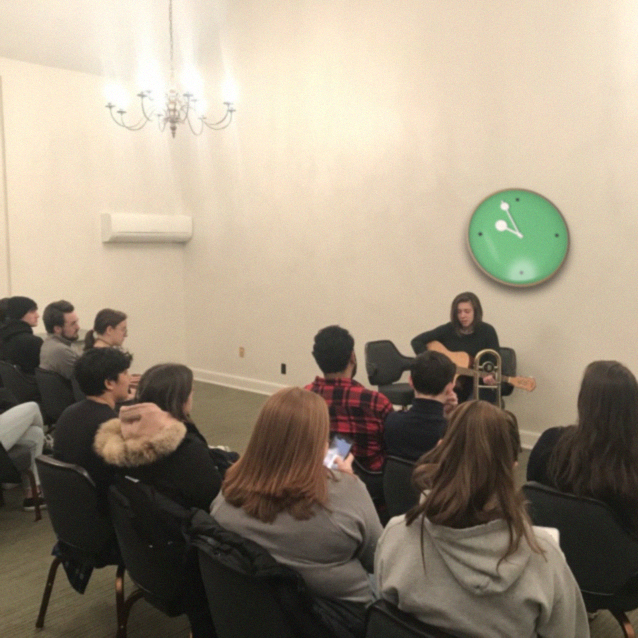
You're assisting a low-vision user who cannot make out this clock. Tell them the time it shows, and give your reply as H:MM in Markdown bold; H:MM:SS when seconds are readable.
**9:56**
